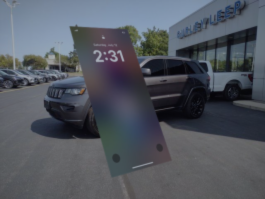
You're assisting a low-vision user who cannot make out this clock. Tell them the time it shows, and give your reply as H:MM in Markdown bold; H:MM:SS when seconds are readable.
**2:31**
